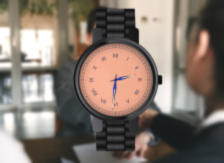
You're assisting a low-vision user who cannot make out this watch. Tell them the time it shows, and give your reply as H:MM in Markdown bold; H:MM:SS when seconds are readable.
**2:31**
